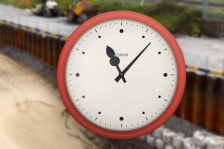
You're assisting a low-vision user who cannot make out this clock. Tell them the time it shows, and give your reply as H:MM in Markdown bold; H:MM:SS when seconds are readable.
**11:07**
